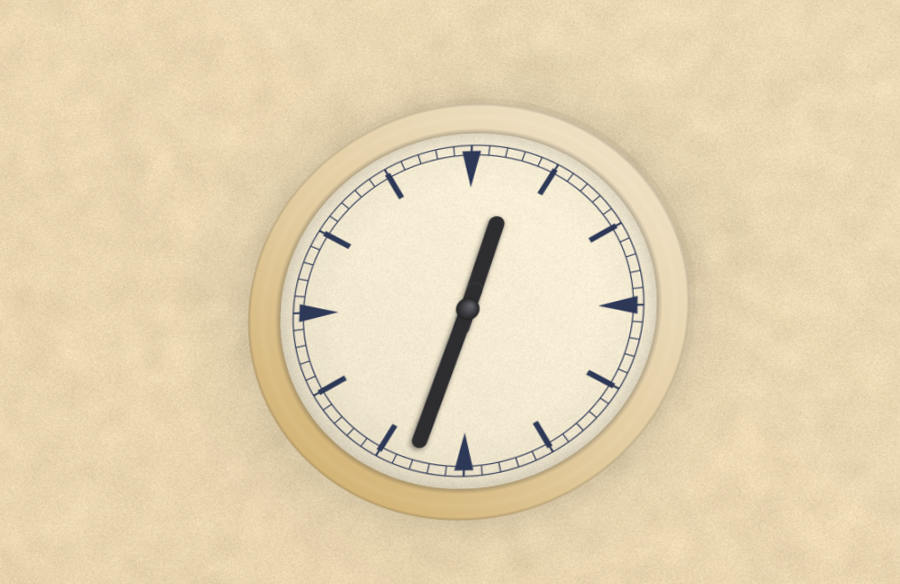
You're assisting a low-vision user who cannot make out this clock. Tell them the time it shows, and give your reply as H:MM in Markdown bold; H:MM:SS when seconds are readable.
**12:33**
